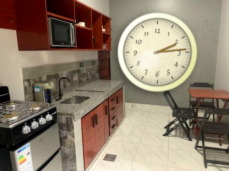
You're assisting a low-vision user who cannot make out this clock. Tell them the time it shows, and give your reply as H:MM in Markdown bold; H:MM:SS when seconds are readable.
**2:14**
